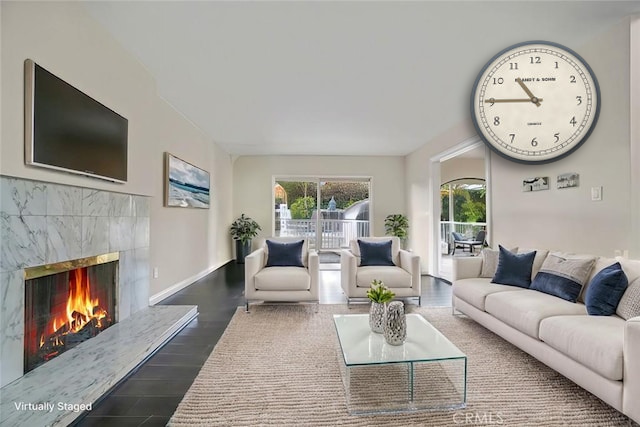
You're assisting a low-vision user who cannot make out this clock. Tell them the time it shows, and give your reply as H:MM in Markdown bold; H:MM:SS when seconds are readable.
**10:45**
